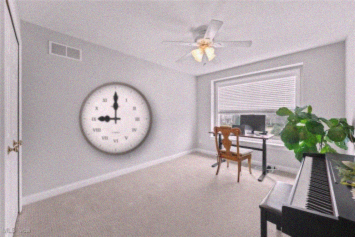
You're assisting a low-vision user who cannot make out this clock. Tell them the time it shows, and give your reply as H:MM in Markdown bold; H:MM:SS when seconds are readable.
**9:00**
